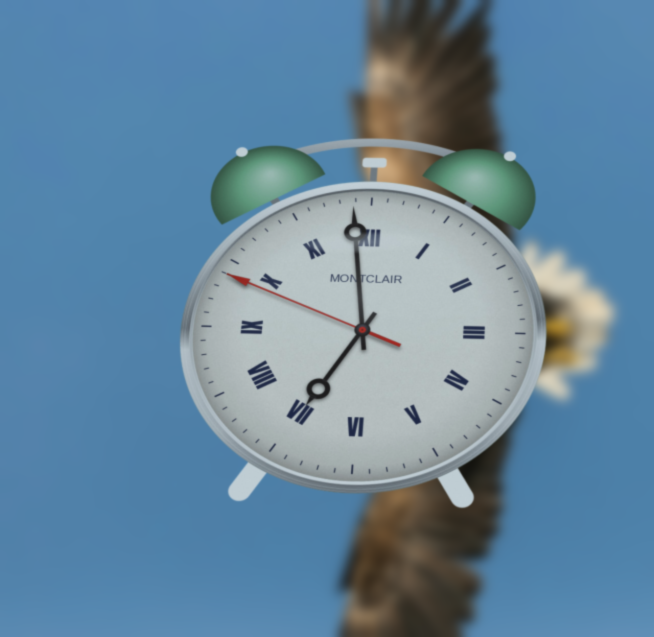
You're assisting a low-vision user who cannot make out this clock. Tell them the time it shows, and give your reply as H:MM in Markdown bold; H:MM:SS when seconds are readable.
**6:58:49**
